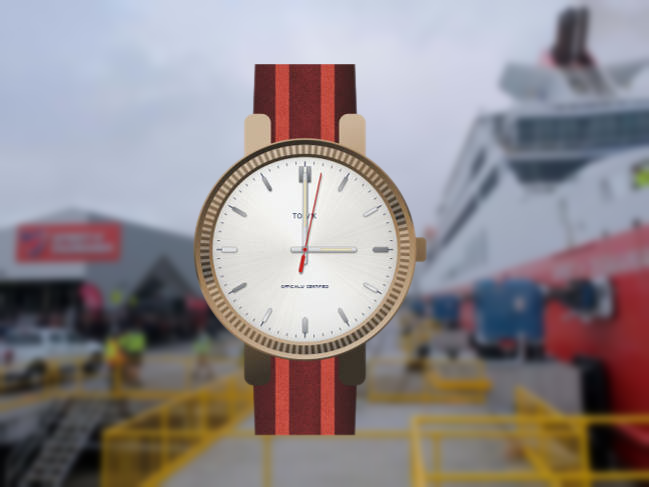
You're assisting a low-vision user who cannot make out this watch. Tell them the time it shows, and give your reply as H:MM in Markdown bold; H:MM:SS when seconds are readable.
**3:00:02**
